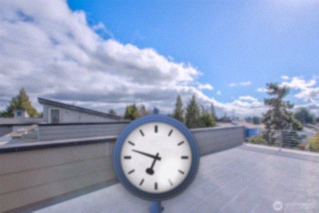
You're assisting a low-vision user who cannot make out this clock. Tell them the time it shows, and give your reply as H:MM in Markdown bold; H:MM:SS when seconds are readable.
**6:48**
